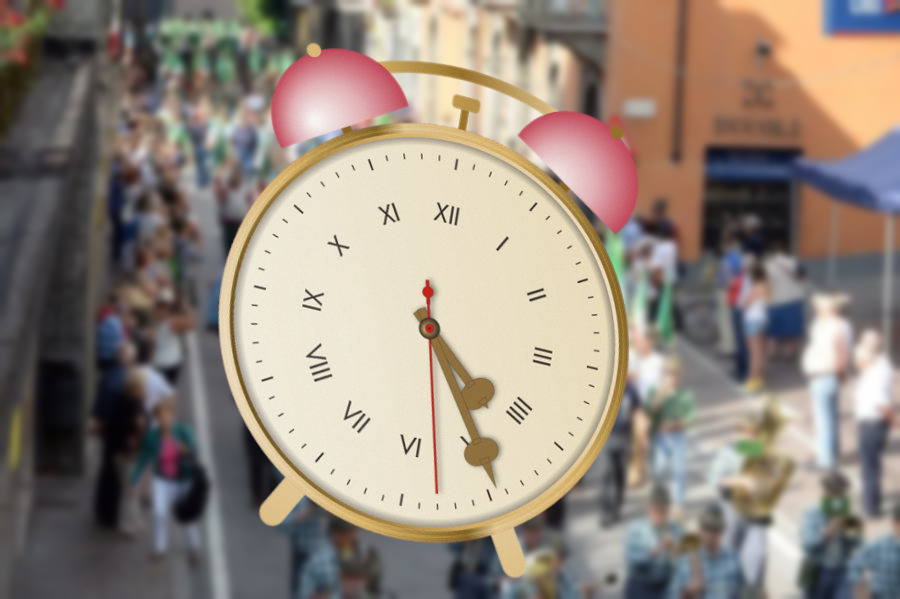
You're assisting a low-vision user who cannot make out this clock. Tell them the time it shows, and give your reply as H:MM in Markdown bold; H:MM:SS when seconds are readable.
**4:24:28**
